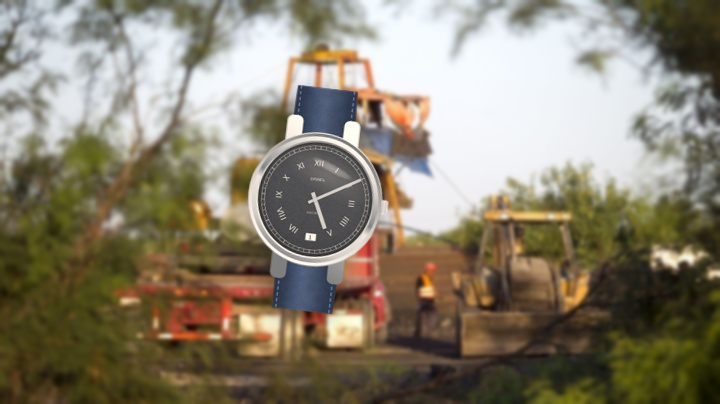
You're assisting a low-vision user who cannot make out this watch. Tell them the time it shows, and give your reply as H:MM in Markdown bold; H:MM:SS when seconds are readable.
**5:10**
